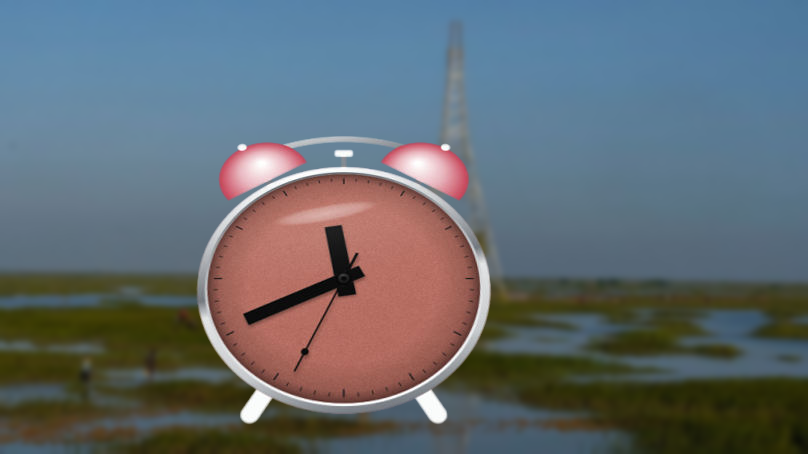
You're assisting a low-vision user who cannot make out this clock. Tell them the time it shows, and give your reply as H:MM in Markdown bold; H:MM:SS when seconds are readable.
**11:40:34**
